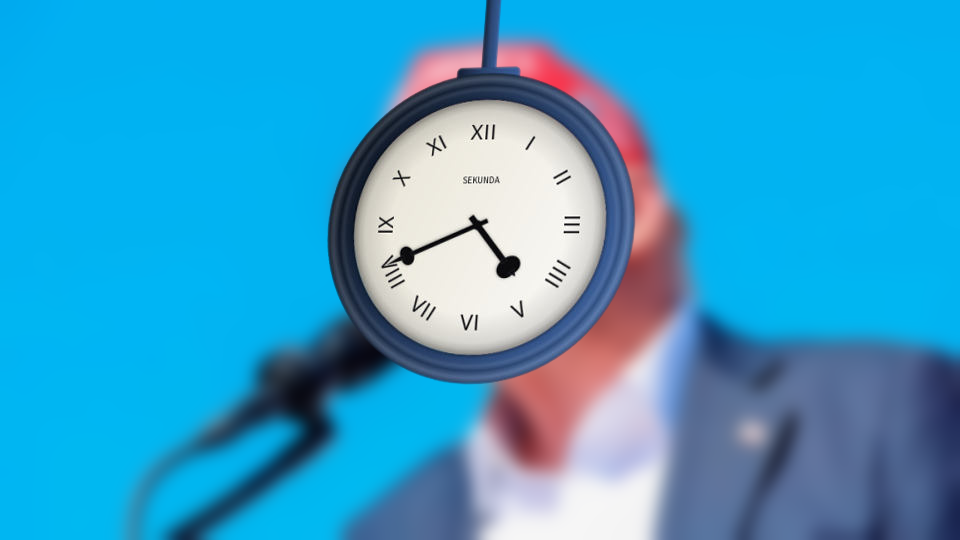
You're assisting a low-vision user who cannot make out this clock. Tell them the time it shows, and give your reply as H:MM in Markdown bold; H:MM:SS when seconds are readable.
**4:41**
